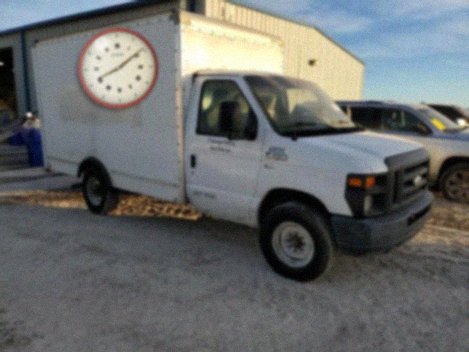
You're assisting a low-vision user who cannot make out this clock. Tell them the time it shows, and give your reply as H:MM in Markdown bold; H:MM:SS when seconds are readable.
**8:09**
